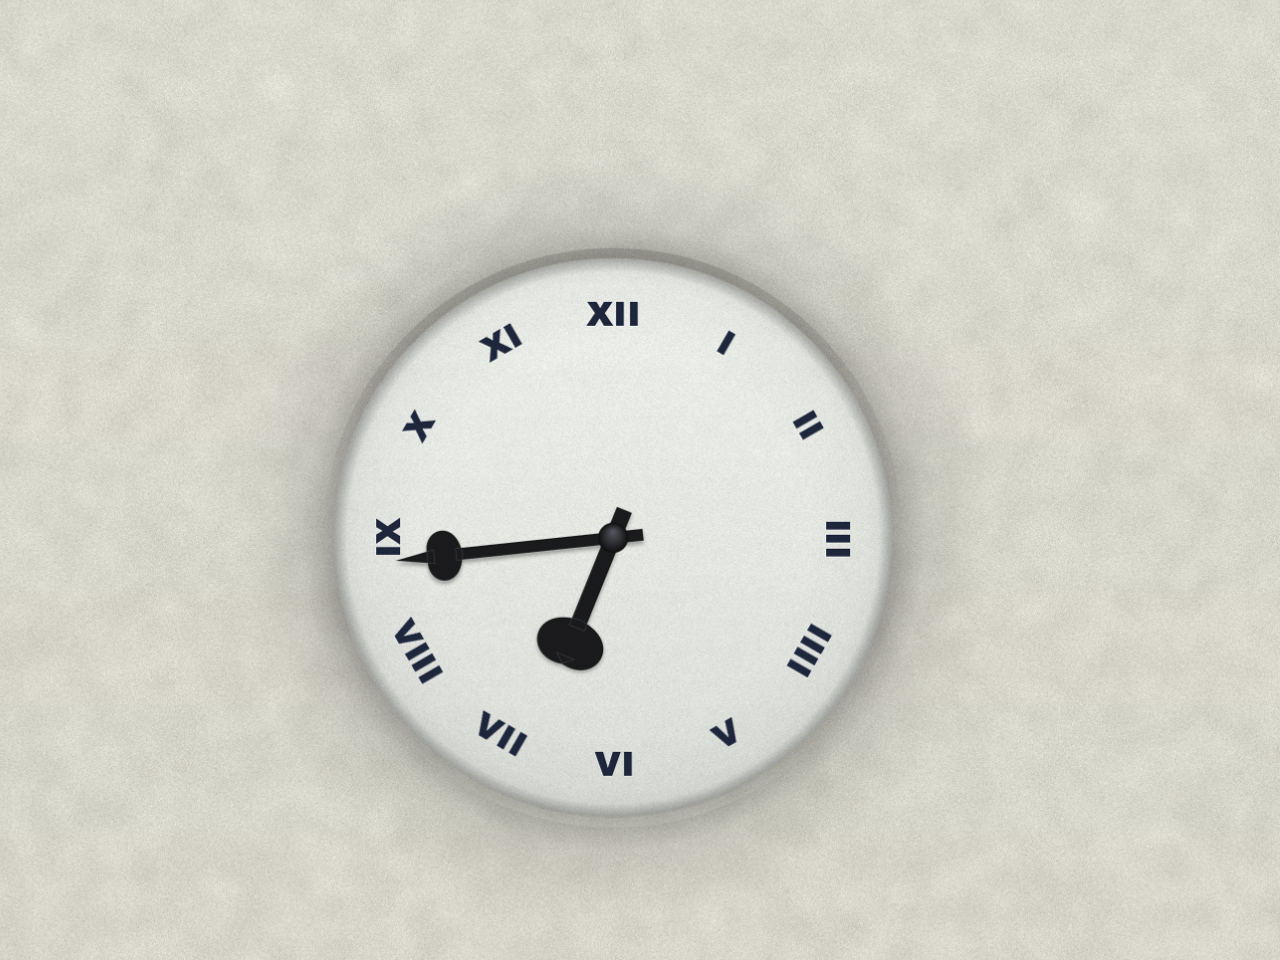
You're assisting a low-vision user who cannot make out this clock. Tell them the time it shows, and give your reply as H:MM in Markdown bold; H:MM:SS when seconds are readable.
**6:44**
